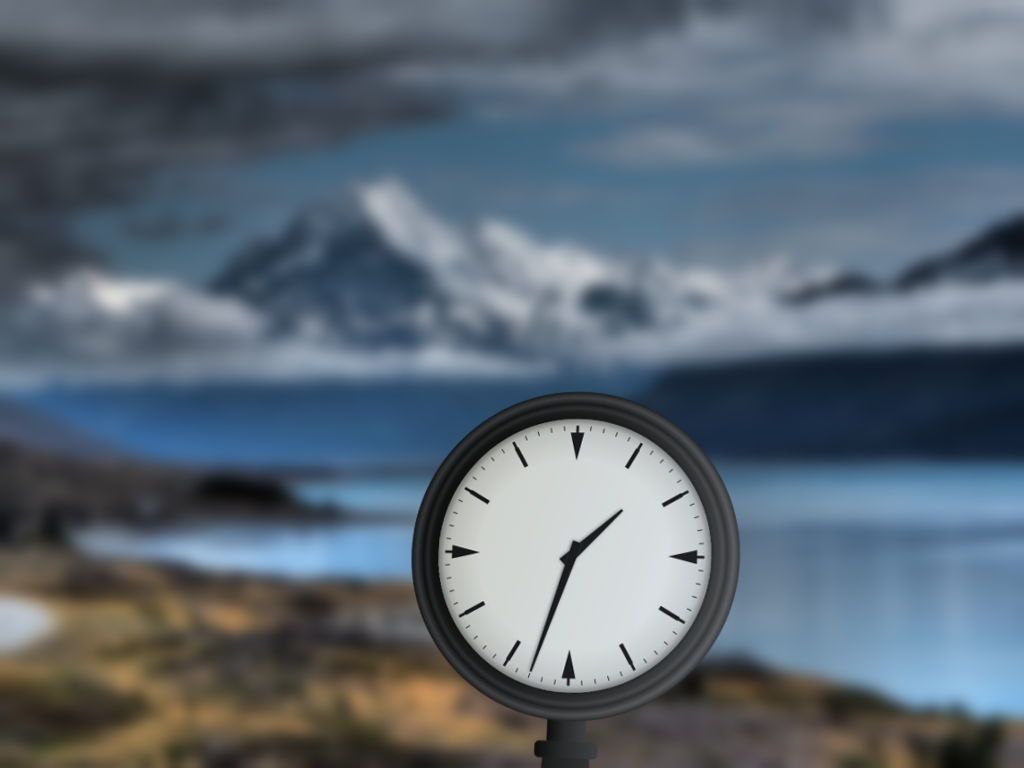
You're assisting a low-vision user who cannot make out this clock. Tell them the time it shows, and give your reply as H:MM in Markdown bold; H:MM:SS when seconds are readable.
**1:33**
